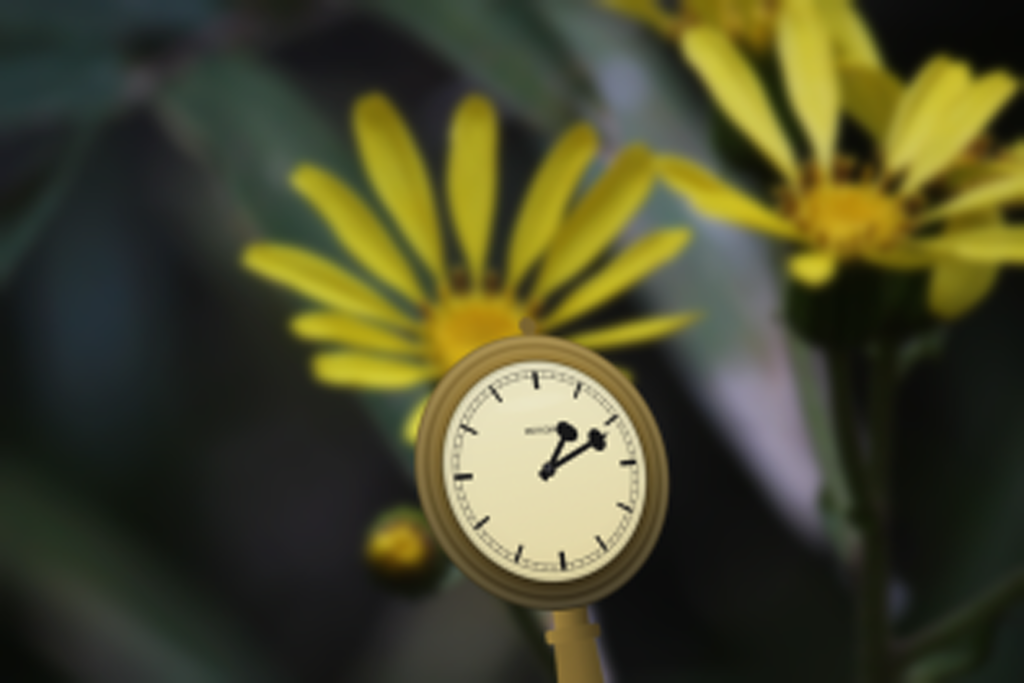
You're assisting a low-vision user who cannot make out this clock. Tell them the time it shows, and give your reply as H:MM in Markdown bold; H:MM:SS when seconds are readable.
**1:11**
